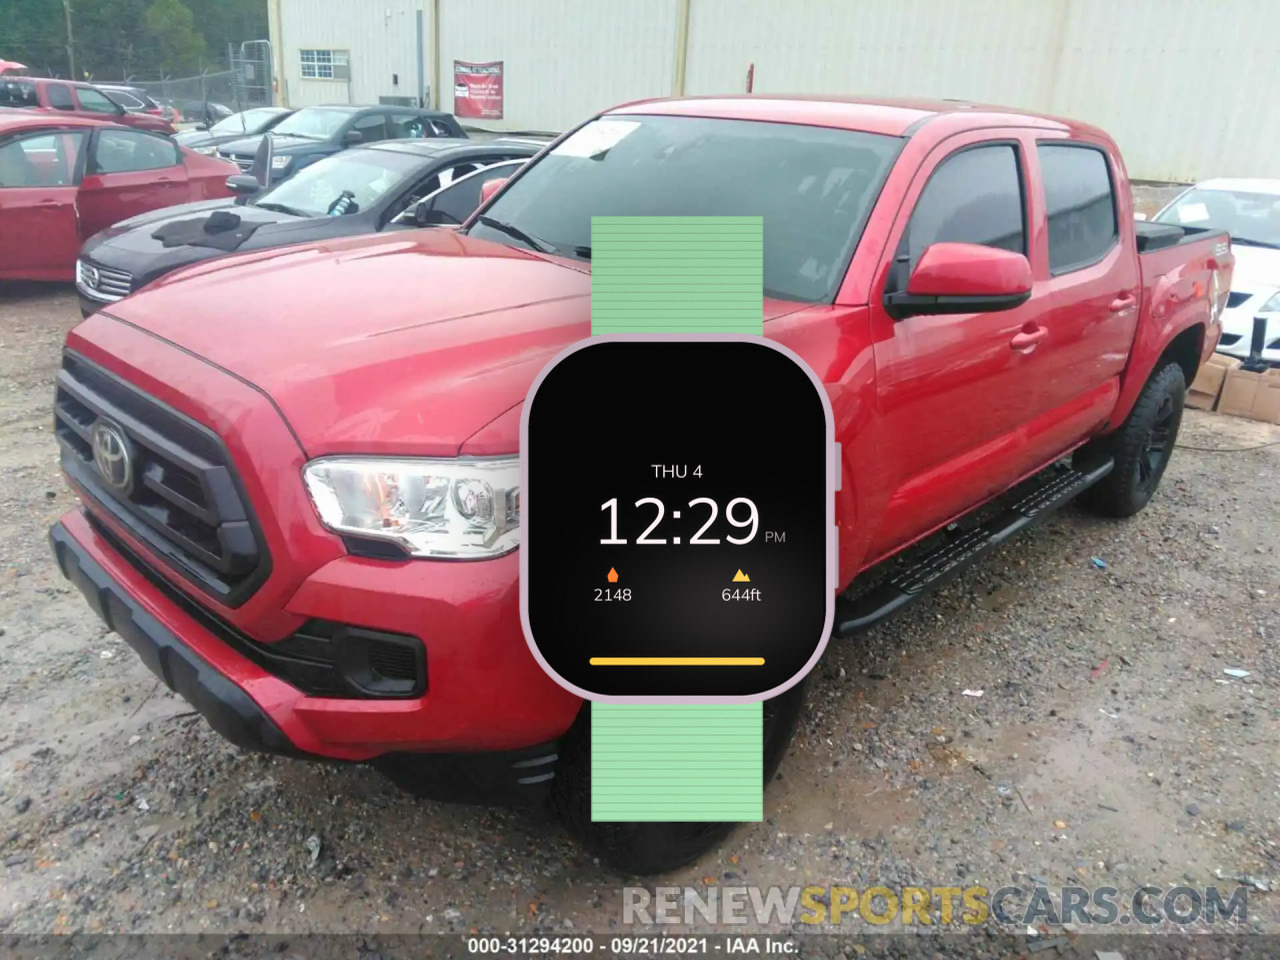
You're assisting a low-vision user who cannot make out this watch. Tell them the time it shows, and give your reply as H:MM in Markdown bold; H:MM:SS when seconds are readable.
**12:29**
